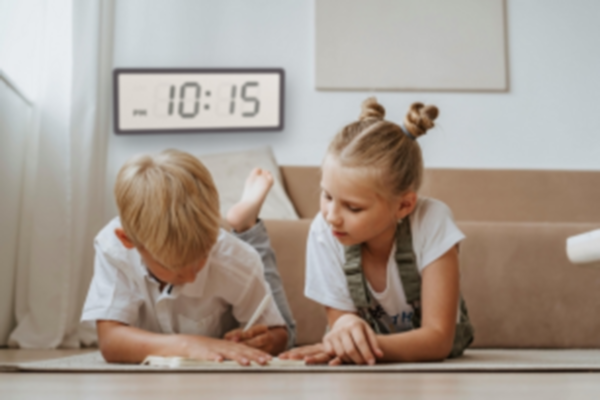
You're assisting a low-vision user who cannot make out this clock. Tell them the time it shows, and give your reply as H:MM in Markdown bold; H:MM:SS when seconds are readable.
**10:15**
